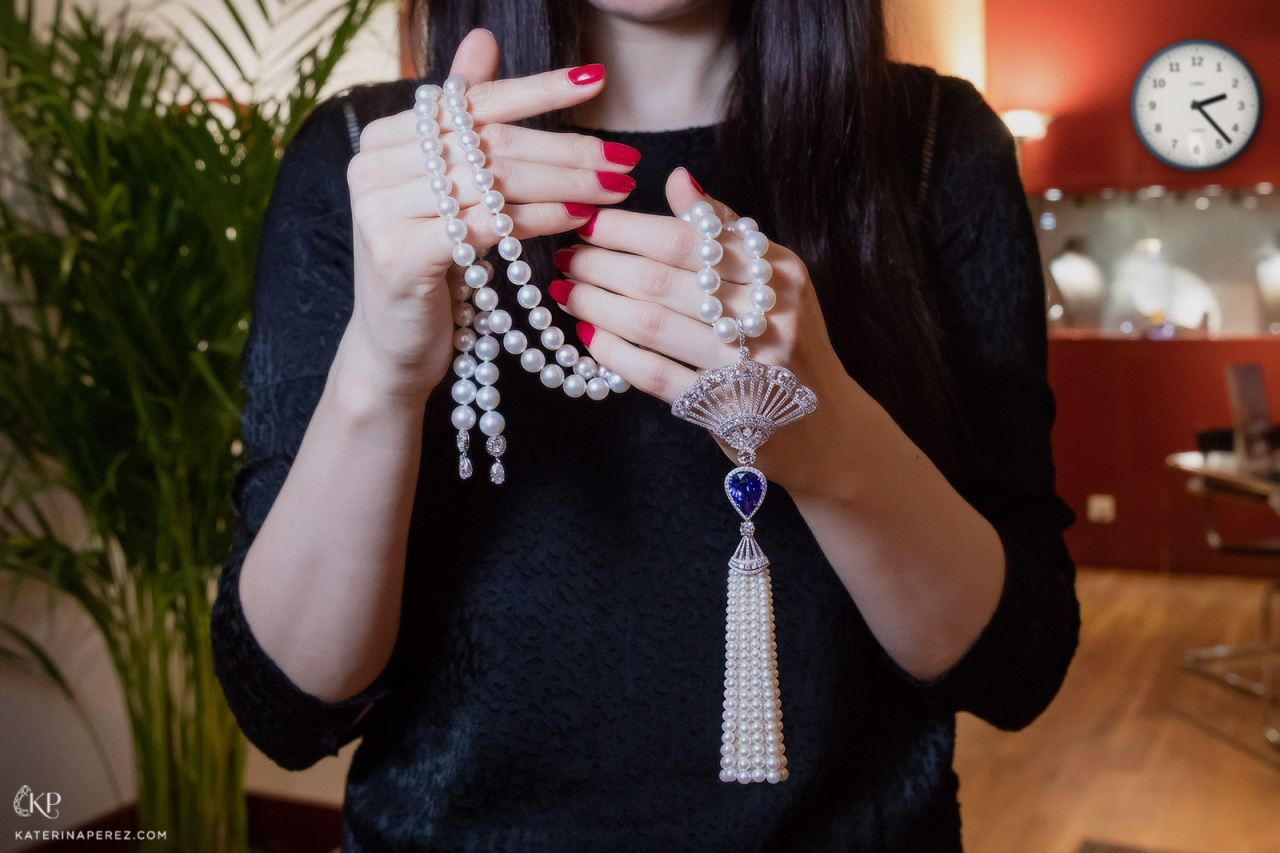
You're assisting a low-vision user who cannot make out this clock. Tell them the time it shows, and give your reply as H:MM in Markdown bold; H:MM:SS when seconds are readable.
**2:23**
